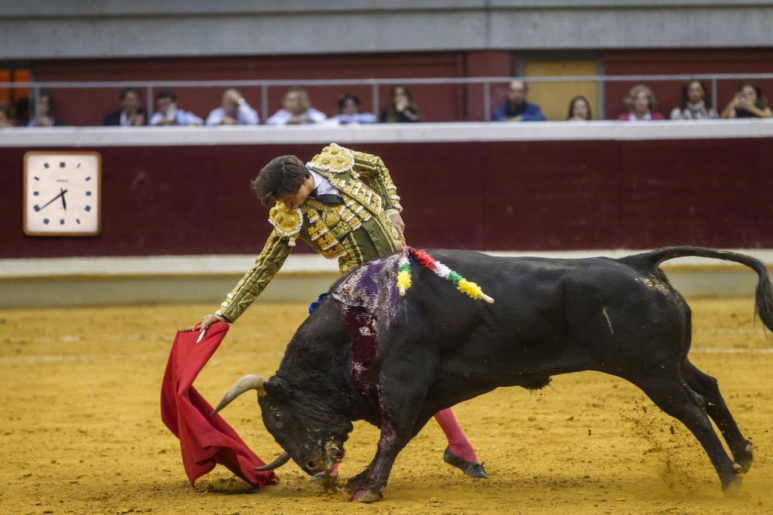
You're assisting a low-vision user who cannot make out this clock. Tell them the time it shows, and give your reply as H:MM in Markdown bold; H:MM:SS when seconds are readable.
**5:39**
